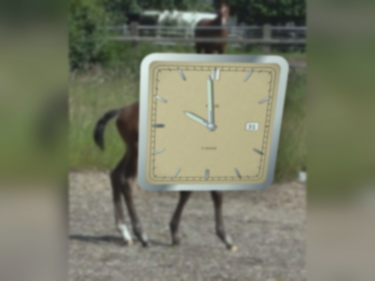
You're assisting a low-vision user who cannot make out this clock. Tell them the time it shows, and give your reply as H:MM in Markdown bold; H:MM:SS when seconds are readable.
**9:59**
